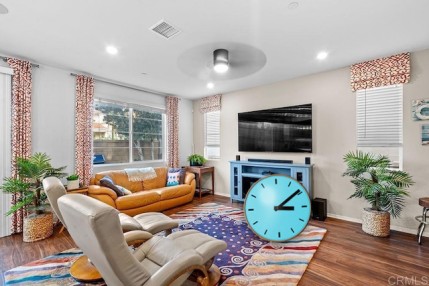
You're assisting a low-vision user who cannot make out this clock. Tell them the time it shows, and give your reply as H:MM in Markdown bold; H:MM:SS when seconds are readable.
**3:09**
